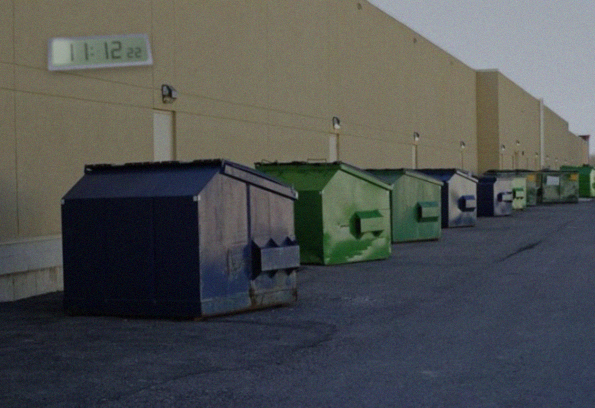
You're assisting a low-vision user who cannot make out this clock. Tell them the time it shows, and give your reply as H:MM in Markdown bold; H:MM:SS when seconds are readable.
**11:12**
